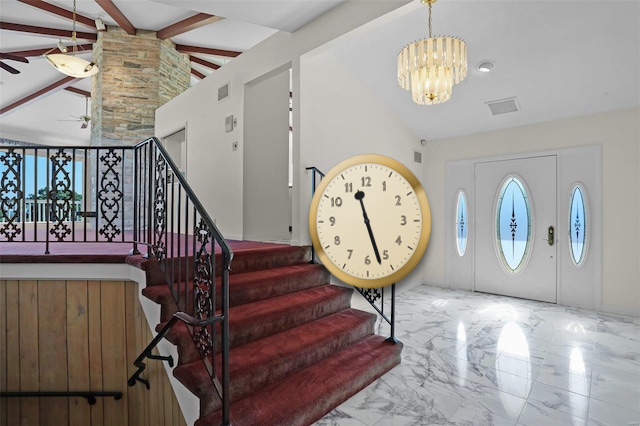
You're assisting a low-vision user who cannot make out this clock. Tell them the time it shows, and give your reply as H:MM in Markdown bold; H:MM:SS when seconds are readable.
**11:27**
